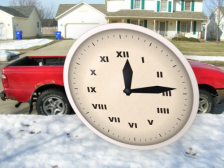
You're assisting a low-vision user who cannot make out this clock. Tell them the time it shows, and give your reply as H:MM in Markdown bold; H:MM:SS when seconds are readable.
**12:14**
